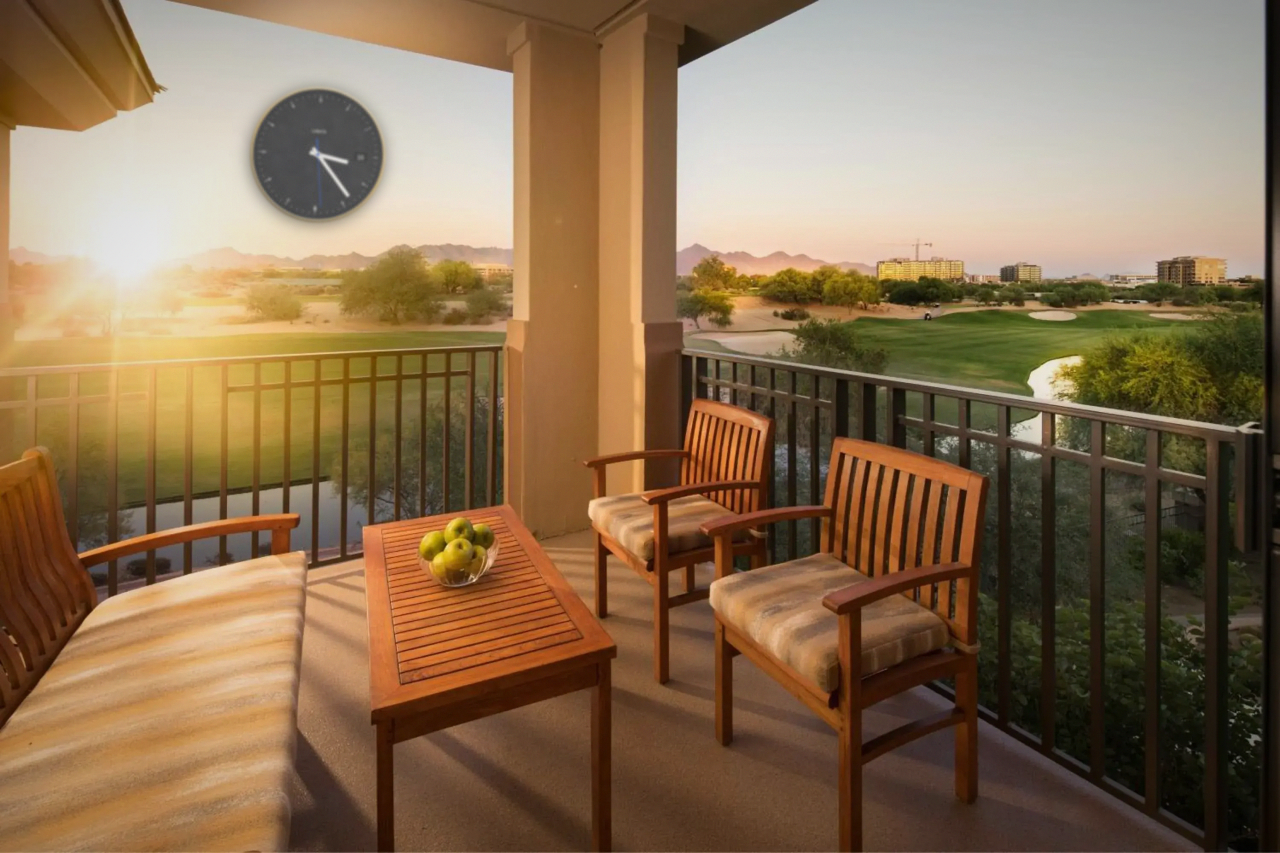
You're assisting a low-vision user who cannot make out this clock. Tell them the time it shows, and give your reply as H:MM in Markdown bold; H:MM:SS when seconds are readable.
**3:23:29**
